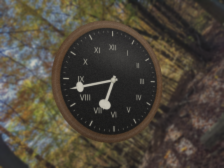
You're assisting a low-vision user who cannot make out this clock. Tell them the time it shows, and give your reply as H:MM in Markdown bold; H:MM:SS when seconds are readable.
**6:43**
